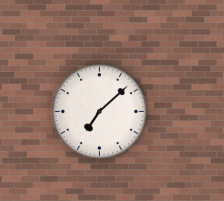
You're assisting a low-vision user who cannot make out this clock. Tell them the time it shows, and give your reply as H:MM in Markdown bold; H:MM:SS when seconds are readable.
**7:08**
